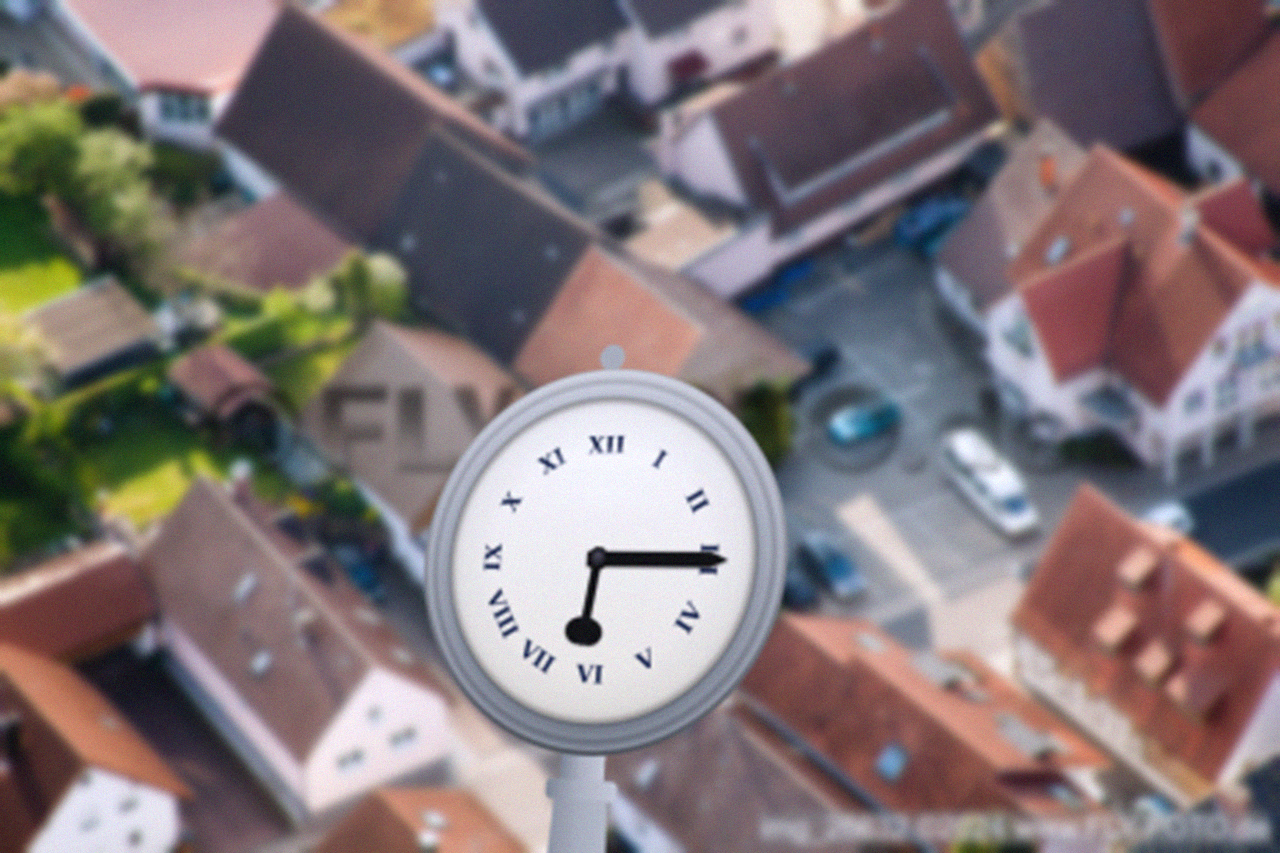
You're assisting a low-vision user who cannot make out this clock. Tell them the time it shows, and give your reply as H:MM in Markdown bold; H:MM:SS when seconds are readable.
**6:15**
